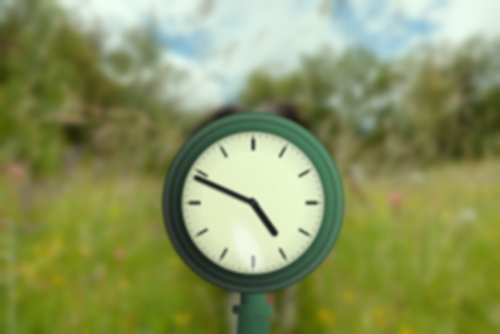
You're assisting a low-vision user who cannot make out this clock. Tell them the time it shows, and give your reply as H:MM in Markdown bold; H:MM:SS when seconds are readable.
**4:49**
